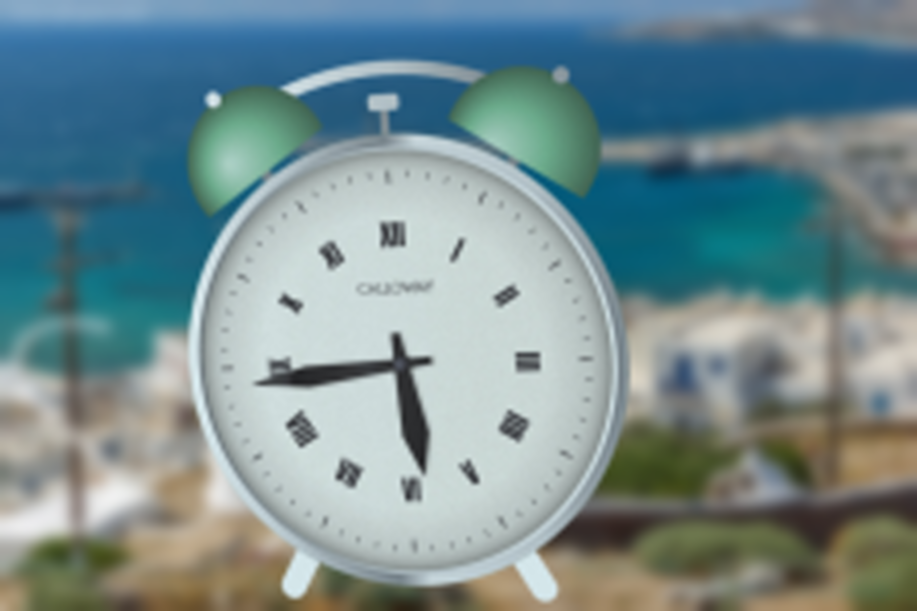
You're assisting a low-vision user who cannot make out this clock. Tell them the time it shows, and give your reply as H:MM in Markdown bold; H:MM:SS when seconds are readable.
**5:44**
